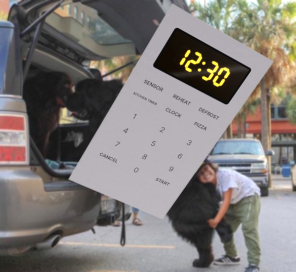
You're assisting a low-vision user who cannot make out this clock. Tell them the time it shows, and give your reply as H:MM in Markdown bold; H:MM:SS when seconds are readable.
**12:30**
